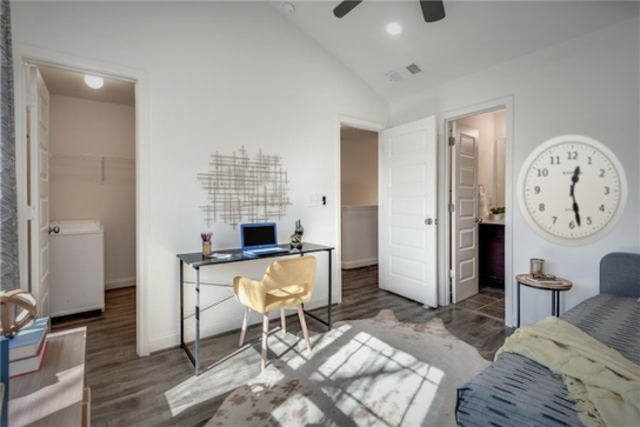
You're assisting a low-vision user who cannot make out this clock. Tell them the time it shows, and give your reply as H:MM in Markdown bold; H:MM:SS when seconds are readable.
**12:28**
